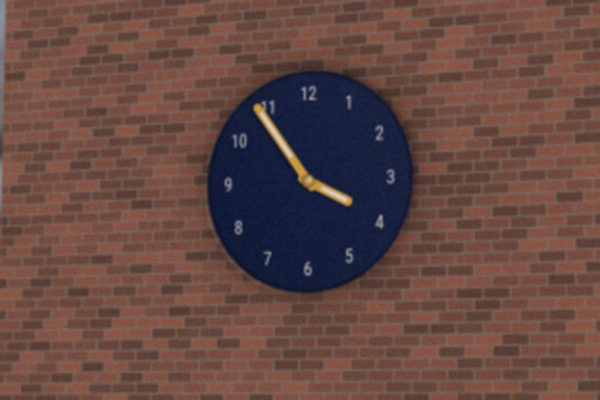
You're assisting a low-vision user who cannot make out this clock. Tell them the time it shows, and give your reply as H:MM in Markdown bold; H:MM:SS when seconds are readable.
**3:54**
